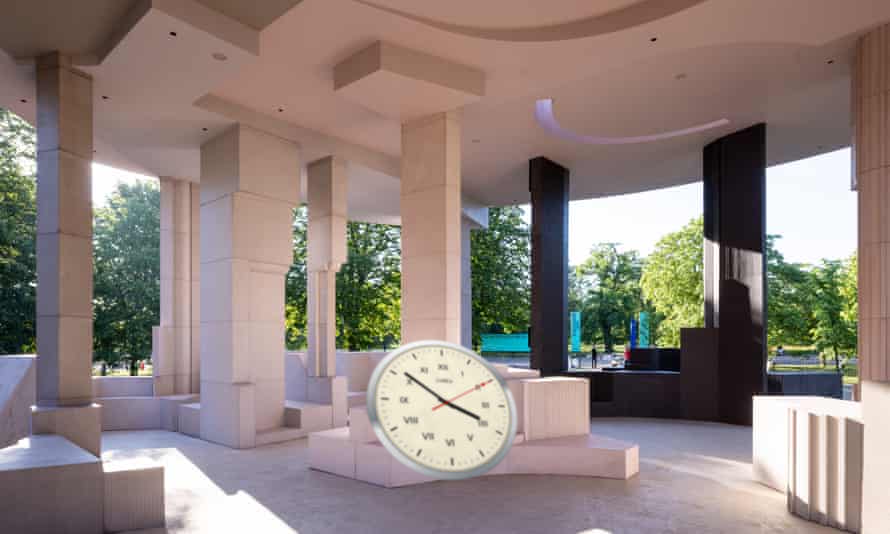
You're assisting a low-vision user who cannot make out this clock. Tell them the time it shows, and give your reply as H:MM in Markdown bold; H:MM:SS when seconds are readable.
**3:51:10**
